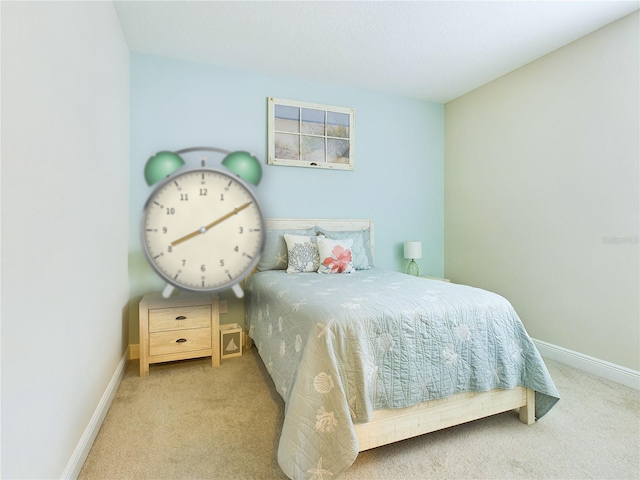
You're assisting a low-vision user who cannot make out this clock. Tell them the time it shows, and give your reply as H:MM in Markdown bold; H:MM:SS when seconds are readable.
**8:10**
